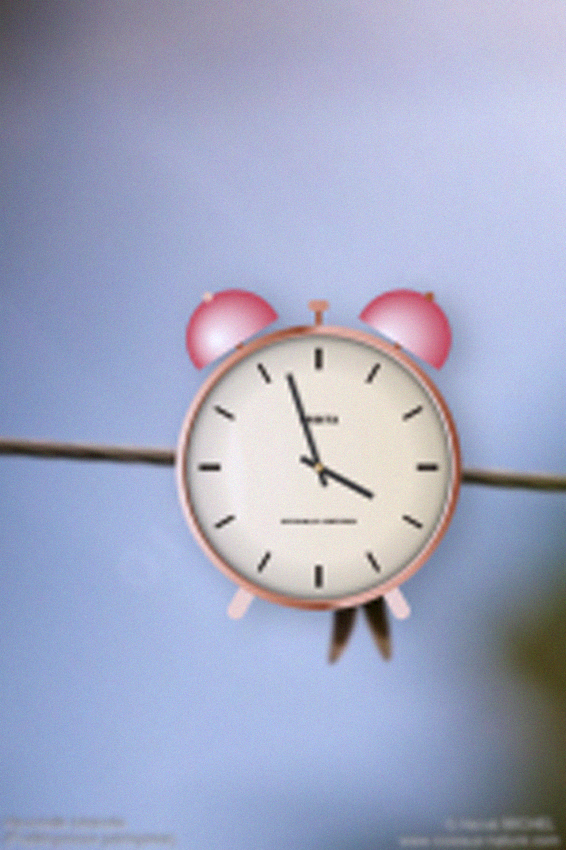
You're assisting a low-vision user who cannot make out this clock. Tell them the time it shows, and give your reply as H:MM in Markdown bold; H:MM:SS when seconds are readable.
**3:57**
